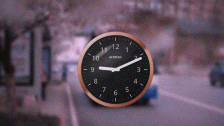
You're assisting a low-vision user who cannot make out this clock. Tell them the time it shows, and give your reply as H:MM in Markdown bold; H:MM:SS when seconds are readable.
**9:11**
